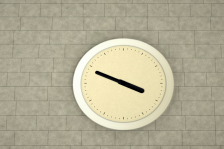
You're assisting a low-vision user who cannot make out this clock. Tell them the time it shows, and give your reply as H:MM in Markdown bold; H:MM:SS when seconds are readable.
**3:49**
